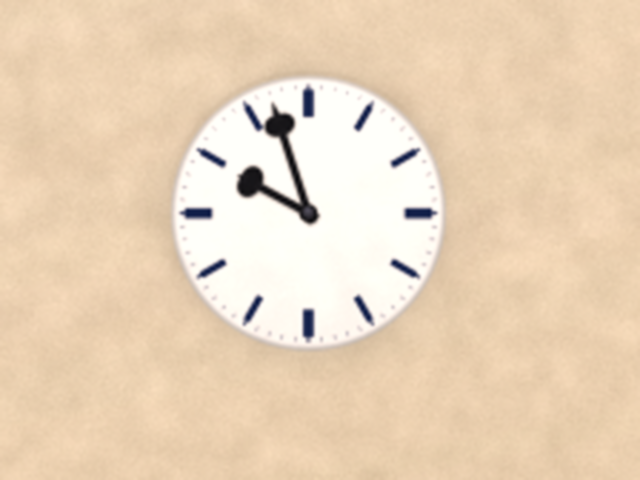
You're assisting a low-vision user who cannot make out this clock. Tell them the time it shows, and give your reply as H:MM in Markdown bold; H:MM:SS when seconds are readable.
**9:57**
